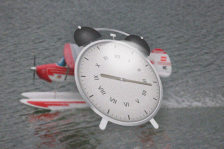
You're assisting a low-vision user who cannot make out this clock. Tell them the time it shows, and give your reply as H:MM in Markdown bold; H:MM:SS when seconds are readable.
**9:16**
